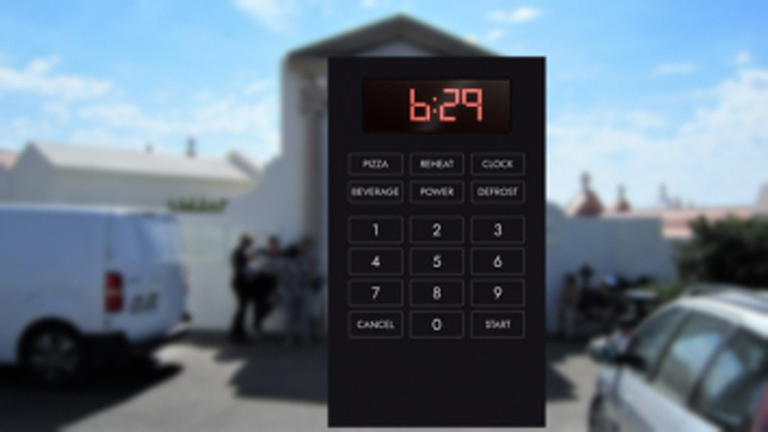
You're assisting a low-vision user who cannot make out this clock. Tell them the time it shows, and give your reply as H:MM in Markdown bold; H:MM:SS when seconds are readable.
**6:29**
